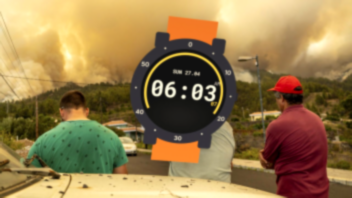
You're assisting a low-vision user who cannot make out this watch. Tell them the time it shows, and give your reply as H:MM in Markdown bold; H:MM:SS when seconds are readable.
**6:03**
